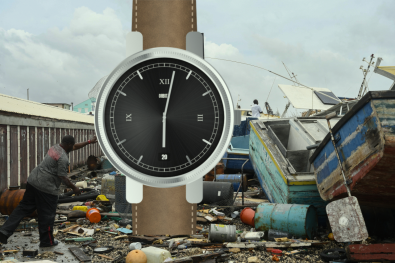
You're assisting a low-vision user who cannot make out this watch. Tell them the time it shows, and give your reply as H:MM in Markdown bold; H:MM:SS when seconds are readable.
**6:02**
